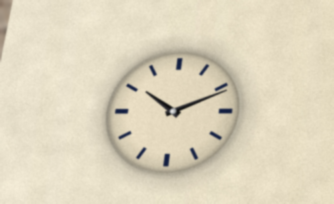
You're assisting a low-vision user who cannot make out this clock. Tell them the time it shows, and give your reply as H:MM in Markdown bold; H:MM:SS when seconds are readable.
**10:11**
